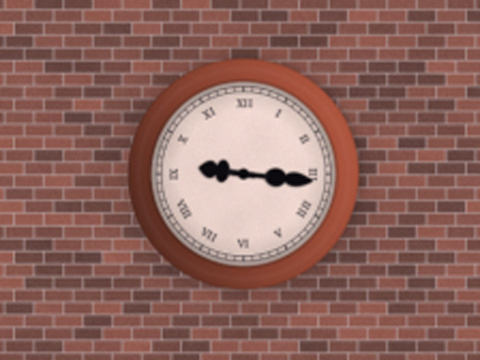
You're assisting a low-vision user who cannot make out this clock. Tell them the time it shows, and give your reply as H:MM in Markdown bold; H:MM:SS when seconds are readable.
**9:16**
